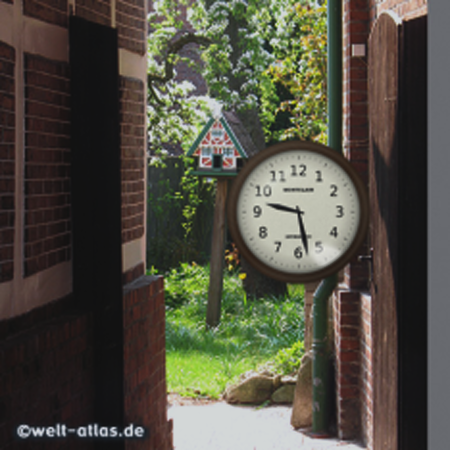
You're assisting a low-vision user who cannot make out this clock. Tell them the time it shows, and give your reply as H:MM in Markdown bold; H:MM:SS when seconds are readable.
**9:28**
